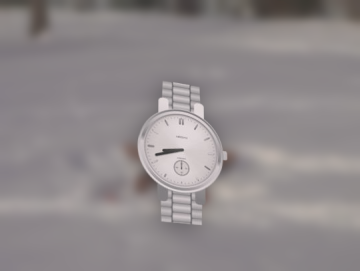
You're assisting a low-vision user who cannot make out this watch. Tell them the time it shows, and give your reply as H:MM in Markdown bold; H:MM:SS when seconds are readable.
**8:42**
